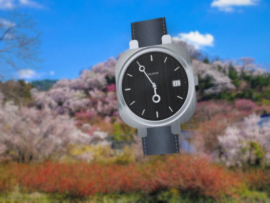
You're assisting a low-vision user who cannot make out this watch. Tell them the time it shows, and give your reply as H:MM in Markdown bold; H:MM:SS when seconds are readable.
**5:55**
